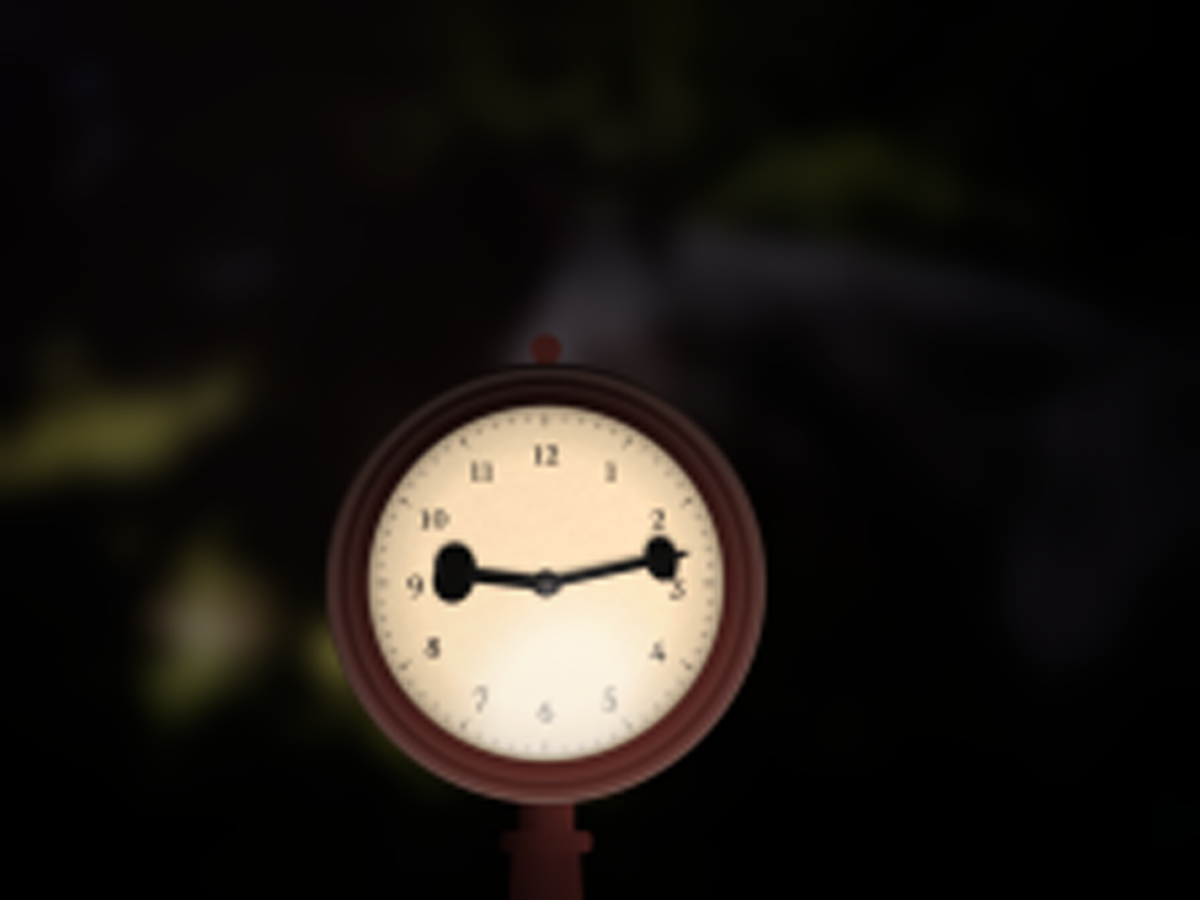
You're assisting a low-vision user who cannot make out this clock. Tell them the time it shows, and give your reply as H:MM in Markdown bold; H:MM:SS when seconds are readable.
**9:13**
